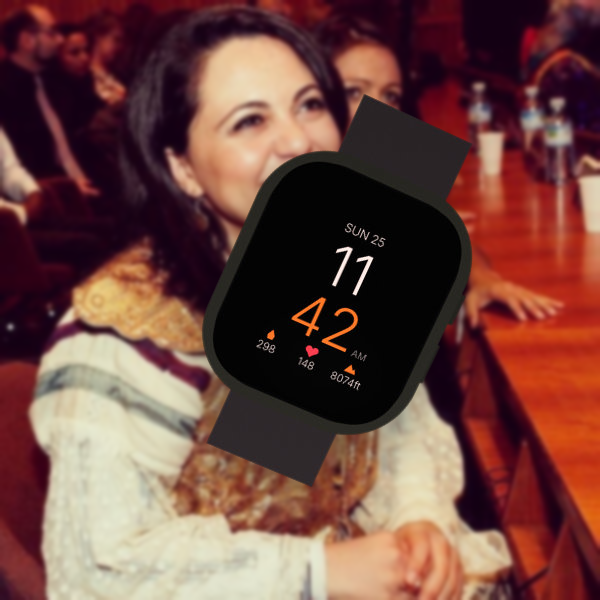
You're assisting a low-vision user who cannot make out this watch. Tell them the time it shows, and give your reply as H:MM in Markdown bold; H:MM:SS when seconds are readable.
**11:42**
